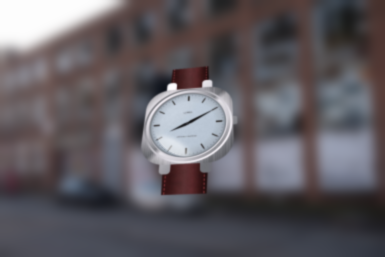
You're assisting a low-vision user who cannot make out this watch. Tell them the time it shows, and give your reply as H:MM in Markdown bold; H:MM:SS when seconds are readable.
**8:10**
